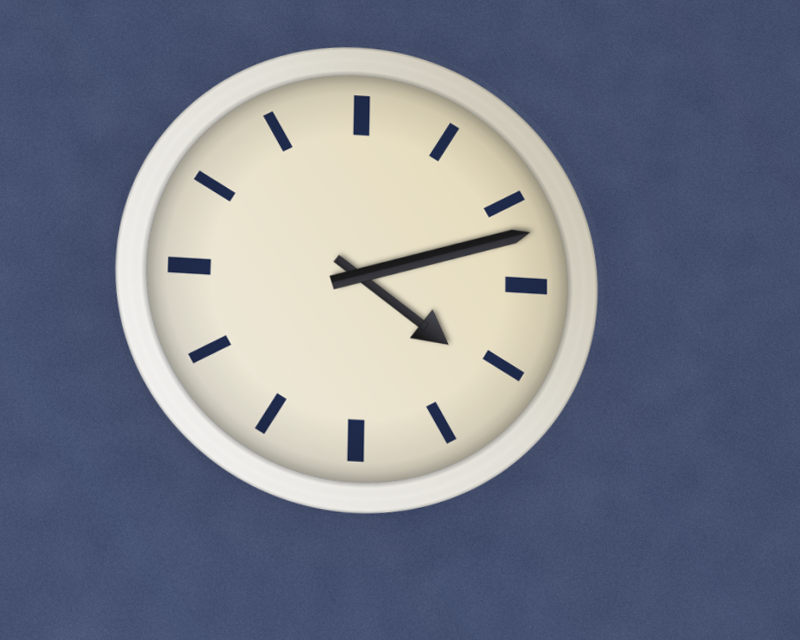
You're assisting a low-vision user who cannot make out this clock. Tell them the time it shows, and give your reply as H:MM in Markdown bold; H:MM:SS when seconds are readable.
**4:12**
